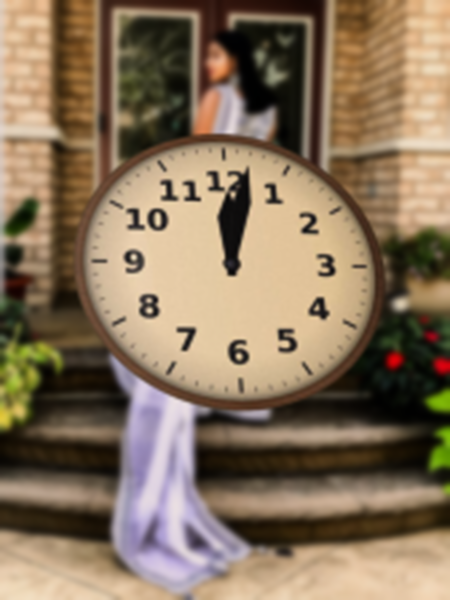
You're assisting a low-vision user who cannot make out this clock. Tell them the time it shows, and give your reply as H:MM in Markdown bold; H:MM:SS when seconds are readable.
**12:02**
